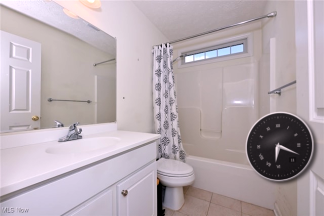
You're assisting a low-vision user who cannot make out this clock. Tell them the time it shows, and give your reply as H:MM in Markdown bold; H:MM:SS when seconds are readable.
**6:19**
